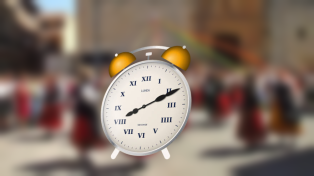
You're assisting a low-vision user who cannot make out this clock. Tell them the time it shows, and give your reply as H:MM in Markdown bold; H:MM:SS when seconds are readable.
**8:11**
